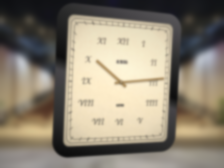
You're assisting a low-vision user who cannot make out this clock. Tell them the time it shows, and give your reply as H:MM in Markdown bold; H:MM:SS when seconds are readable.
**10:14**
